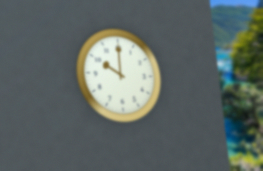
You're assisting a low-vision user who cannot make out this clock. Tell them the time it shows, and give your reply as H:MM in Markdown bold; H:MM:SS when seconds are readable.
**10:00**
